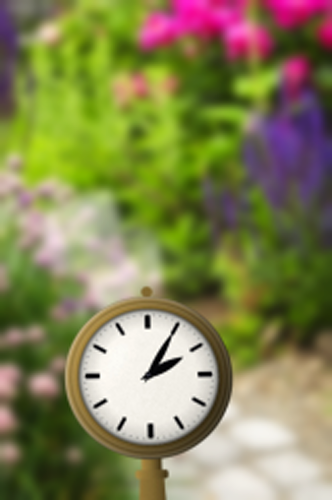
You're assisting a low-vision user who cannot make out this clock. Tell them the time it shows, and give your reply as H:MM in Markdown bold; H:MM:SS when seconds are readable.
**2:05**
